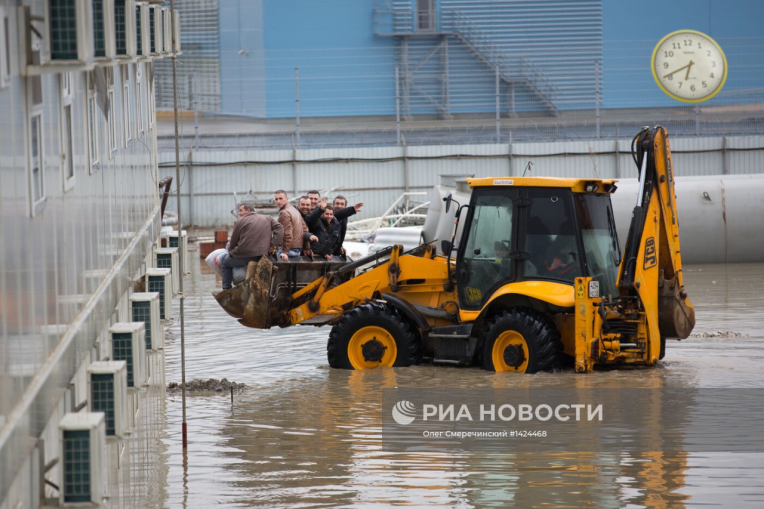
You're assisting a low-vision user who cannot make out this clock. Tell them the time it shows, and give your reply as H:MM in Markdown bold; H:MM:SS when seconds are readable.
**6:41**
